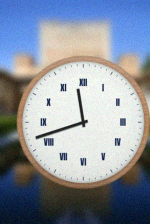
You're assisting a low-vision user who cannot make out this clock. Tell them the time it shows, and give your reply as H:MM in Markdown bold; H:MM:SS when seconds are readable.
**11:42**
